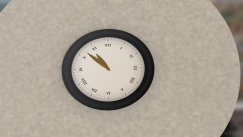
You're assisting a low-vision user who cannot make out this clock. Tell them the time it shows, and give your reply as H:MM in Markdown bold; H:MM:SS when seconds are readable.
**10:52**
